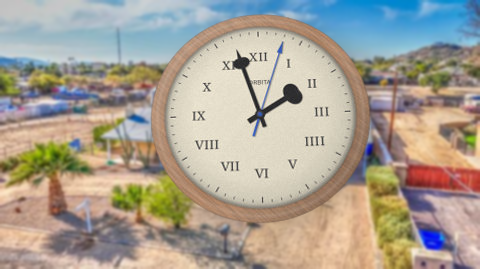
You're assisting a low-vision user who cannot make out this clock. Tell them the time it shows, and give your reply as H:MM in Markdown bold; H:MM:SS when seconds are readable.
**1:57:03**
